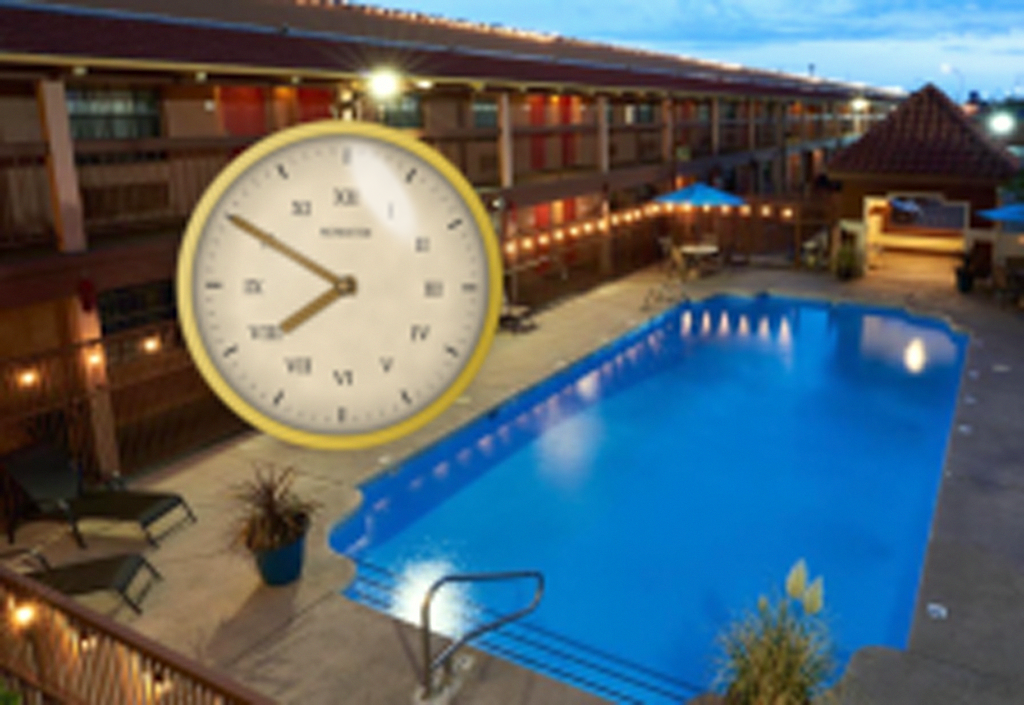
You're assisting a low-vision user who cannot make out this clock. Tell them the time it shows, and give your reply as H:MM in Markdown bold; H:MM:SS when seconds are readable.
**7:50**
